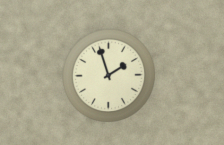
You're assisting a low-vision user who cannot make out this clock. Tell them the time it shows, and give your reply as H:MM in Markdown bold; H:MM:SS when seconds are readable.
**1:57**
